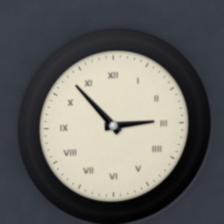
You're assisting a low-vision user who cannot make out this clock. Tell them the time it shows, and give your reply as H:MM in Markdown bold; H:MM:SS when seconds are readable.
**2:53**
